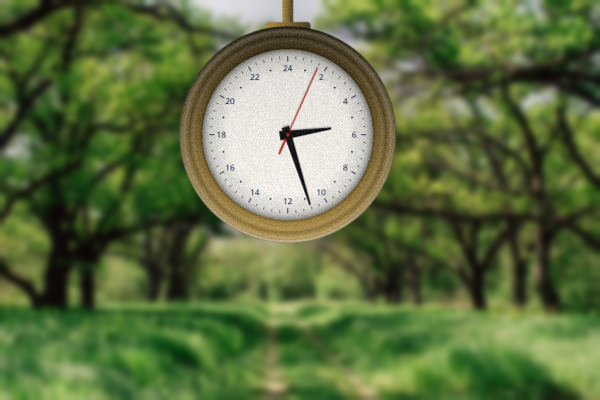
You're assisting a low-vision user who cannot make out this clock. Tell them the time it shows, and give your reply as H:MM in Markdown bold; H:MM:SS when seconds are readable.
**5:27:04**
